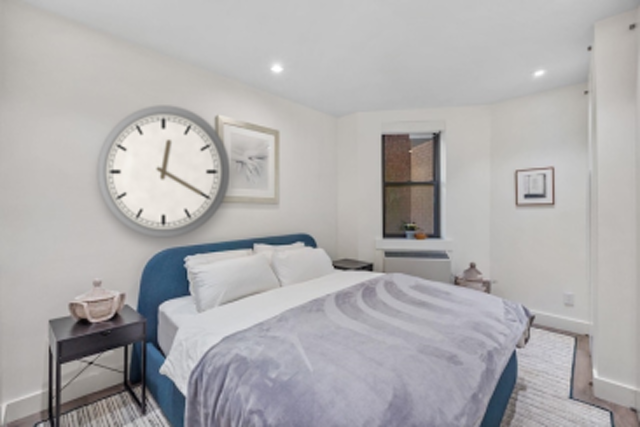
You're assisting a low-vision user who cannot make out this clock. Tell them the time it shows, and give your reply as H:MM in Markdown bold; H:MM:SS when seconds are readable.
**12:20**
